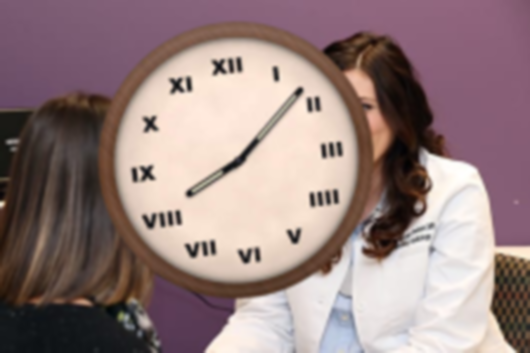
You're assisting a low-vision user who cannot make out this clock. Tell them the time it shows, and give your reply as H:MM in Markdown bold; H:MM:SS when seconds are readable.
**8:08**
